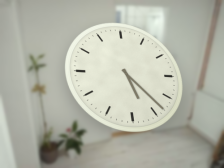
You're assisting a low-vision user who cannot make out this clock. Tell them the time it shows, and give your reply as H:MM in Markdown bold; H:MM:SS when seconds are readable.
**5:23**
